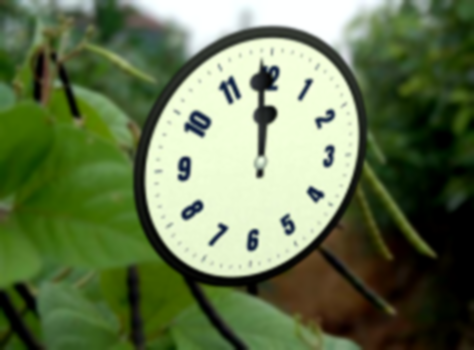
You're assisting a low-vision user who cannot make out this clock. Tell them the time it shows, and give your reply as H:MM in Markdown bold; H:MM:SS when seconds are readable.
**11:59**
